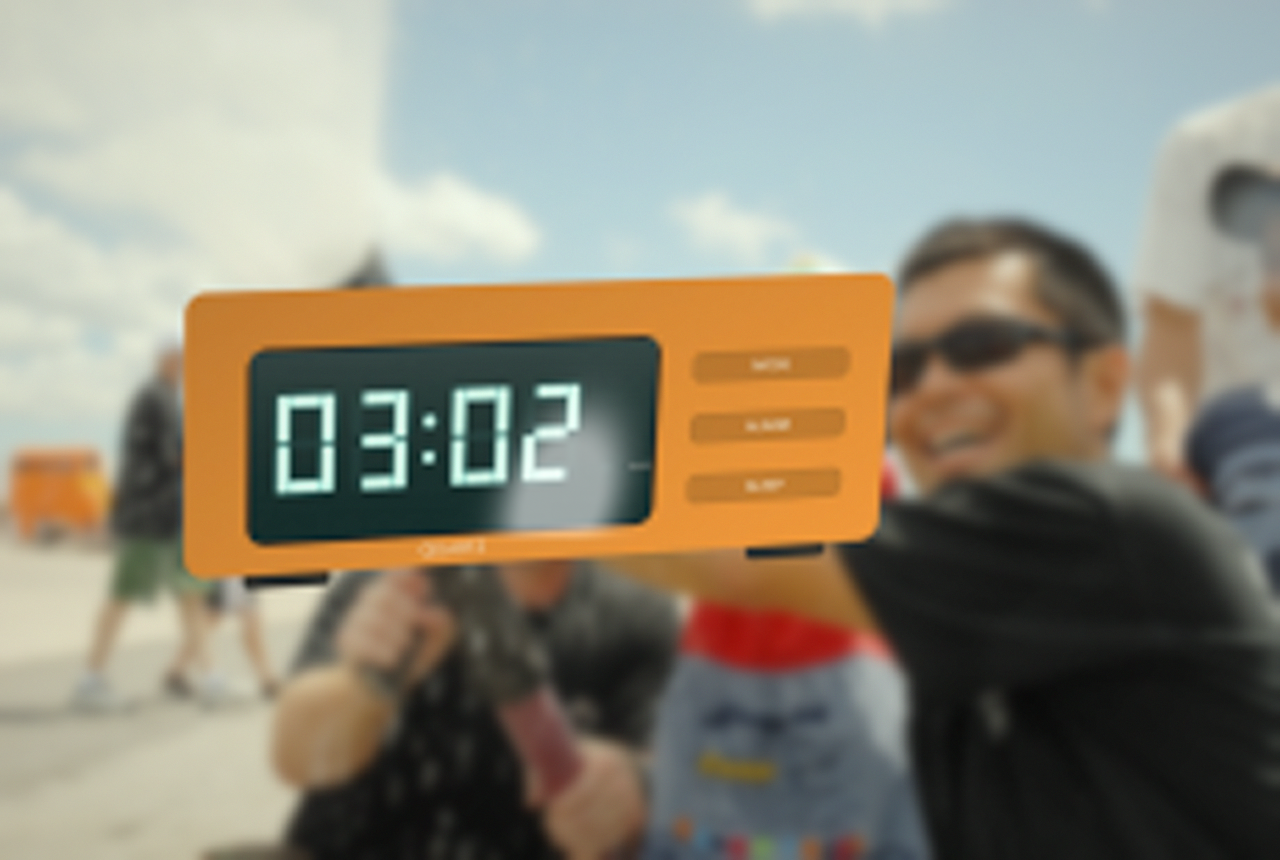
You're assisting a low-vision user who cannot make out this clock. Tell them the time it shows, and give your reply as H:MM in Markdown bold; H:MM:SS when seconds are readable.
**3:02**
